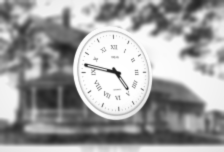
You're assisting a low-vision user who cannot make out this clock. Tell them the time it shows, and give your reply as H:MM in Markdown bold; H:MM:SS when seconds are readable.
**4:47**
